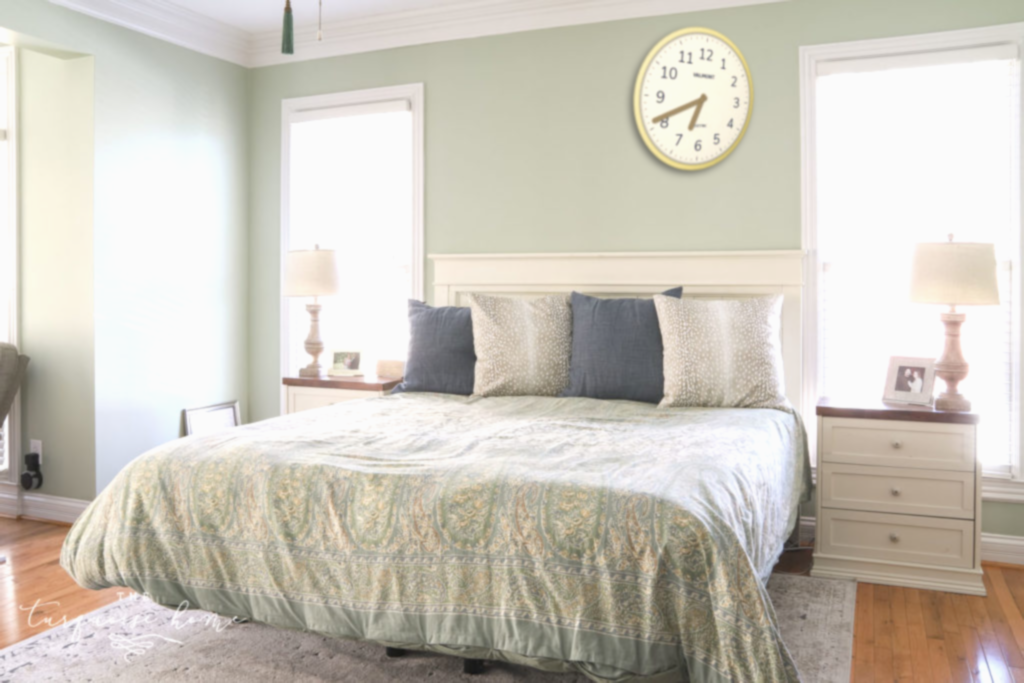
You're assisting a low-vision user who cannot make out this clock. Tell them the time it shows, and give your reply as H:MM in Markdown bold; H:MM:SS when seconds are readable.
**6:41**
